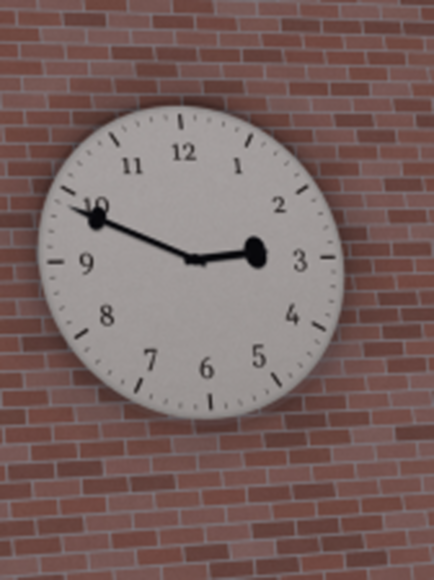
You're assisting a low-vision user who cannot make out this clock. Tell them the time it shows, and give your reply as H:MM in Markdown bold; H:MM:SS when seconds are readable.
**2:49**
